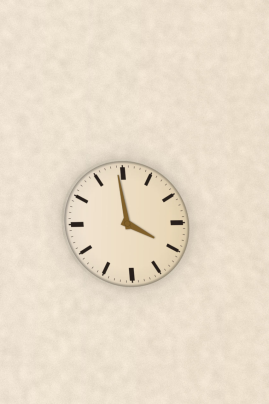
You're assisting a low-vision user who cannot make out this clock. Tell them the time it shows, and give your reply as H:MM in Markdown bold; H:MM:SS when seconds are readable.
**3:59**
